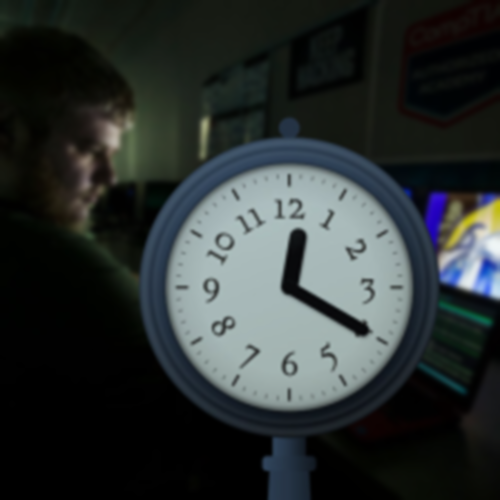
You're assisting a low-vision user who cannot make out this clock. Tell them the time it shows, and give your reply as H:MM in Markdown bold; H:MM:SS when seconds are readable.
**12:20**
